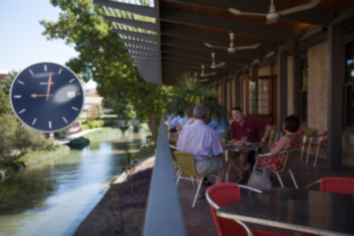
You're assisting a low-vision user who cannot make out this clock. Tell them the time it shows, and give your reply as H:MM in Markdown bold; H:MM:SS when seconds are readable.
**9:02**
